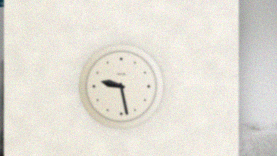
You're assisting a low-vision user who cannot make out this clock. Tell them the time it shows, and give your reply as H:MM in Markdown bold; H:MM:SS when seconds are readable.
**9:28**
